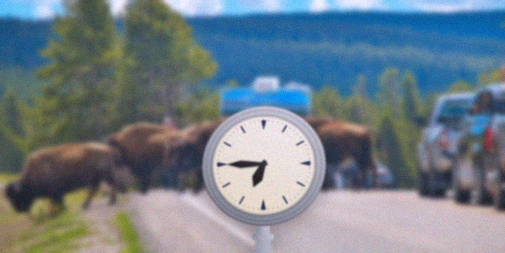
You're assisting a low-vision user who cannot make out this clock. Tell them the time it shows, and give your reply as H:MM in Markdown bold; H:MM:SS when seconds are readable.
**6:45**
